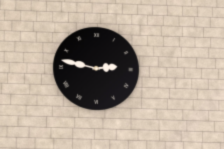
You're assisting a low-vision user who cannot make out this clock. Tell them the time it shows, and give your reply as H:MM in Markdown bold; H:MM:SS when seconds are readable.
**2:47**
